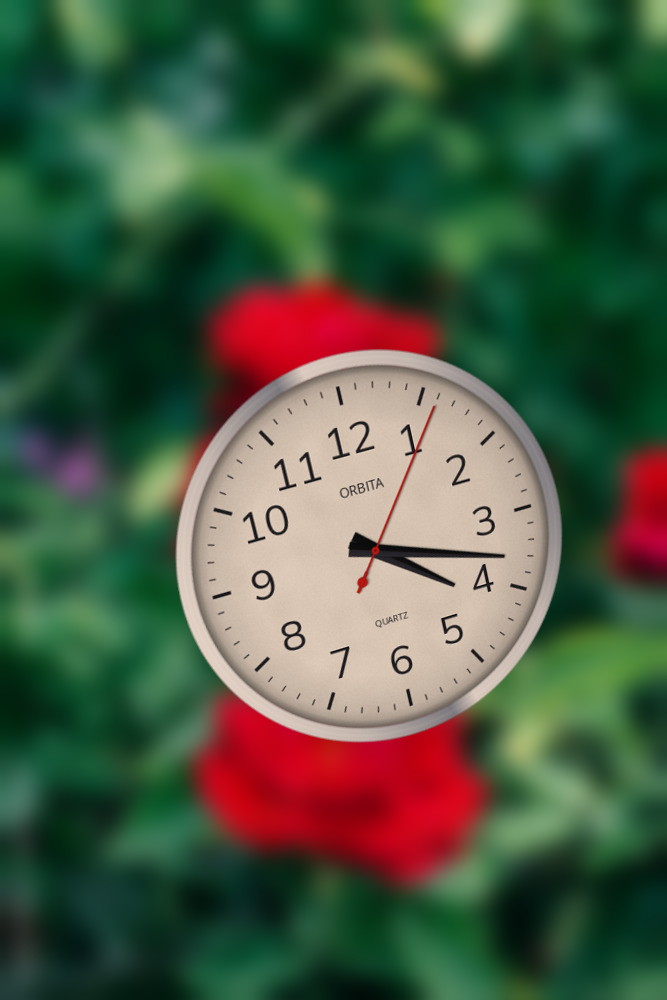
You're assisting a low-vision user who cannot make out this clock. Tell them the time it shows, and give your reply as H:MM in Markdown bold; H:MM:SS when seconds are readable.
**4:18:06**
